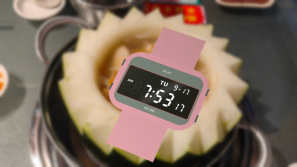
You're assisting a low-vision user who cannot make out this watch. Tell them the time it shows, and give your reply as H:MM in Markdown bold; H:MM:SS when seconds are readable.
**7:53:17**
